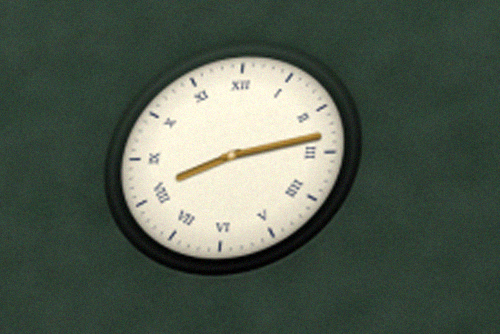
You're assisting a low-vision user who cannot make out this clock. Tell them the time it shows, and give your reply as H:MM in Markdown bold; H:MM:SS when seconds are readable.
**8:13**
